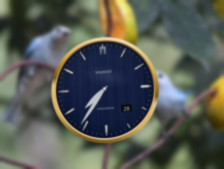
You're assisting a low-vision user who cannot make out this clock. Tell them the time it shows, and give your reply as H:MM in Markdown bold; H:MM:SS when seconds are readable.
**7:36**
